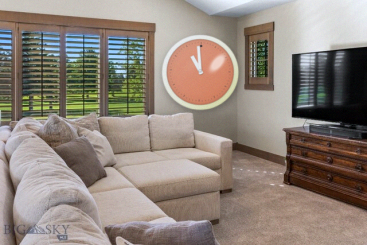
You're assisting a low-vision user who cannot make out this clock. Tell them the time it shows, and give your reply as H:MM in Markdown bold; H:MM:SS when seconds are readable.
**10:59**
